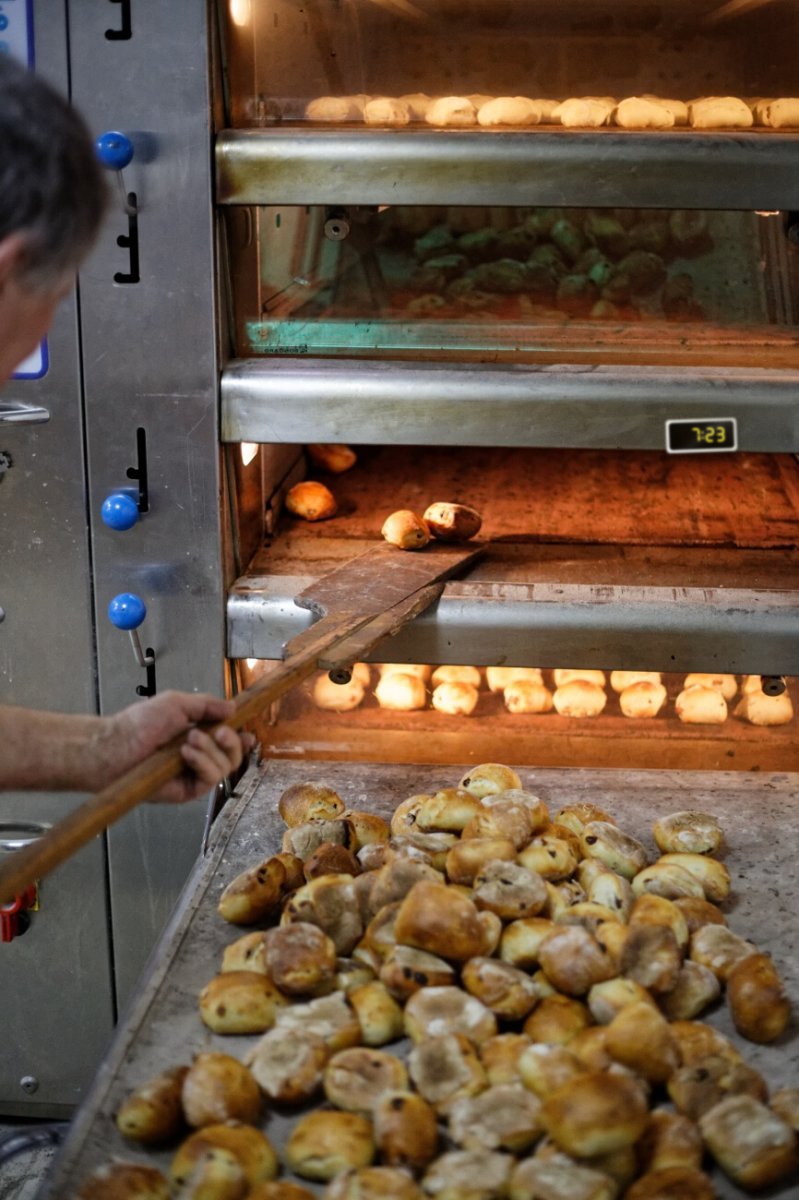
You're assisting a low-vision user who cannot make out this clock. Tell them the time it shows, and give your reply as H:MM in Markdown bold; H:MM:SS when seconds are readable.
**7:23**
